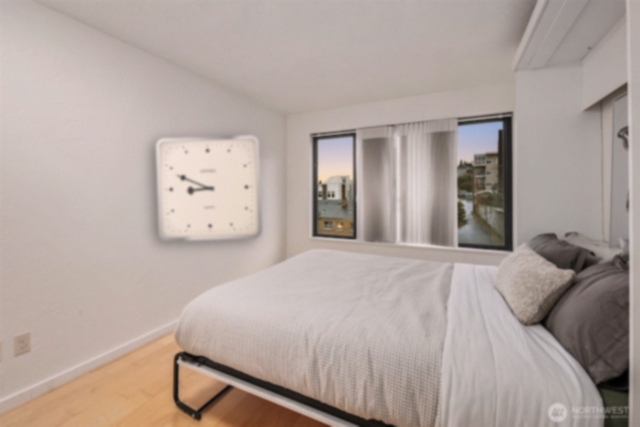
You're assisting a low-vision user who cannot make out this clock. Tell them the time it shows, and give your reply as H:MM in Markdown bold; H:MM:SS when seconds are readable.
**8:49**
